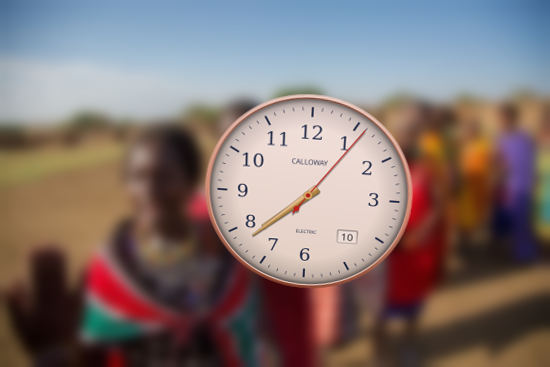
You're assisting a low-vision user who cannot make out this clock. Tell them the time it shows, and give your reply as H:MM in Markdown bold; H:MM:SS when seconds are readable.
**7:38:06**
